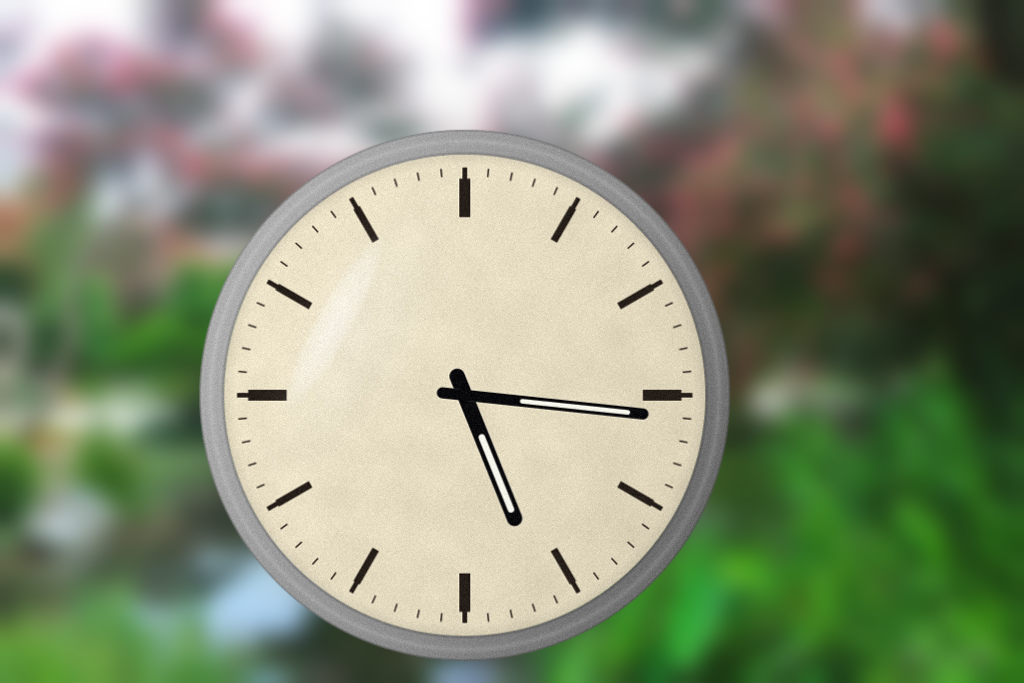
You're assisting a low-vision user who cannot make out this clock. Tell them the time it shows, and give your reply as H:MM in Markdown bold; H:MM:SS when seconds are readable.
**5:16**
